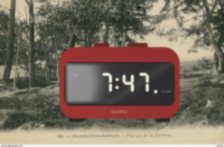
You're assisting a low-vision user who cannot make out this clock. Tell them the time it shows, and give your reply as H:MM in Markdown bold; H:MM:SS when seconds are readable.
**7:47**
